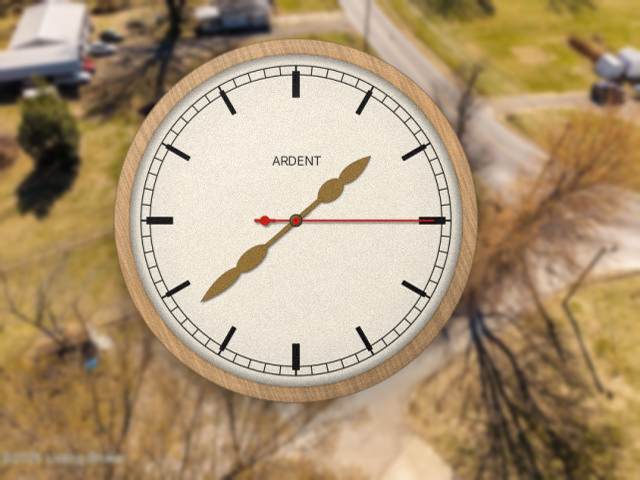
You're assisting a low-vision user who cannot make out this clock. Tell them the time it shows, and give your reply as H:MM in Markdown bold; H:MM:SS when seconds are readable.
**1:38:15**
